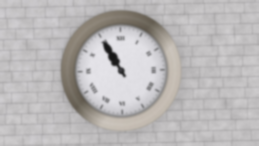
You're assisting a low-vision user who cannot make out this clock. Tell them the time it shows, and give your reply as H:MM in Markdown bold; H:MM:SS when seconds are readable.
**10:55**
